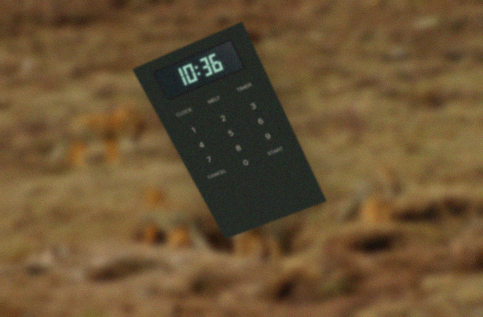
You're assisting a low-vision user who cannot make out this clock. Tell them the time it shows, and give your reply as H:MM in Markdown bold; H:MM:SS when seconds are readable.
**10:36**
